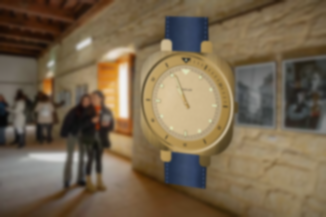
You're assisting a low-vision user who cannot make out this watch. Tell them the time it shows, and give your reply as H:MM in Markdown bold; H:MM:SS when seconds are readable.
**10:56**
